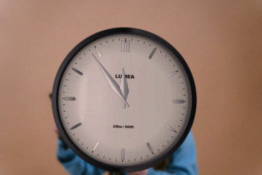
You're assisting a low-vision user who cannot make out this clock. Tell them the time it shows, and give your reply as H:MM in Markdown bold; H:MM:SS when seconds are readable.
**11:54**
